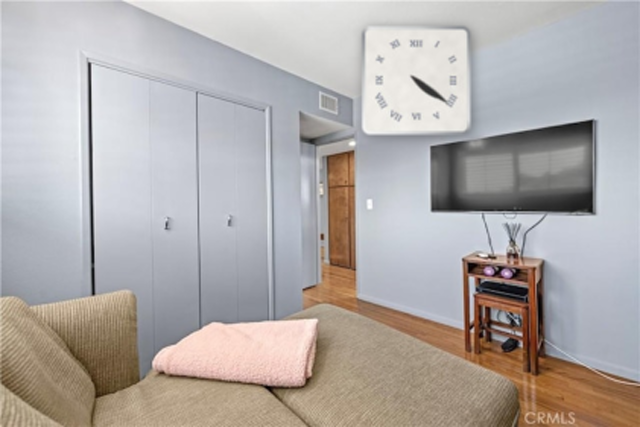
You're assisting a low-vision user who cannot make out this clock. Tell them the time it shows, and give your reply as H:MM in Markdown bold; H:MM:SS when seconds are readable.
**4:21**
